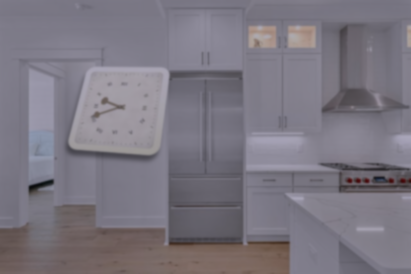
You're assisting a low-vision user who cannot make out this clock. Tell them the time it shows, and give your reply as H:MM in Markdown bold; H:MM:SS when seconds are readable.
**9:41**
